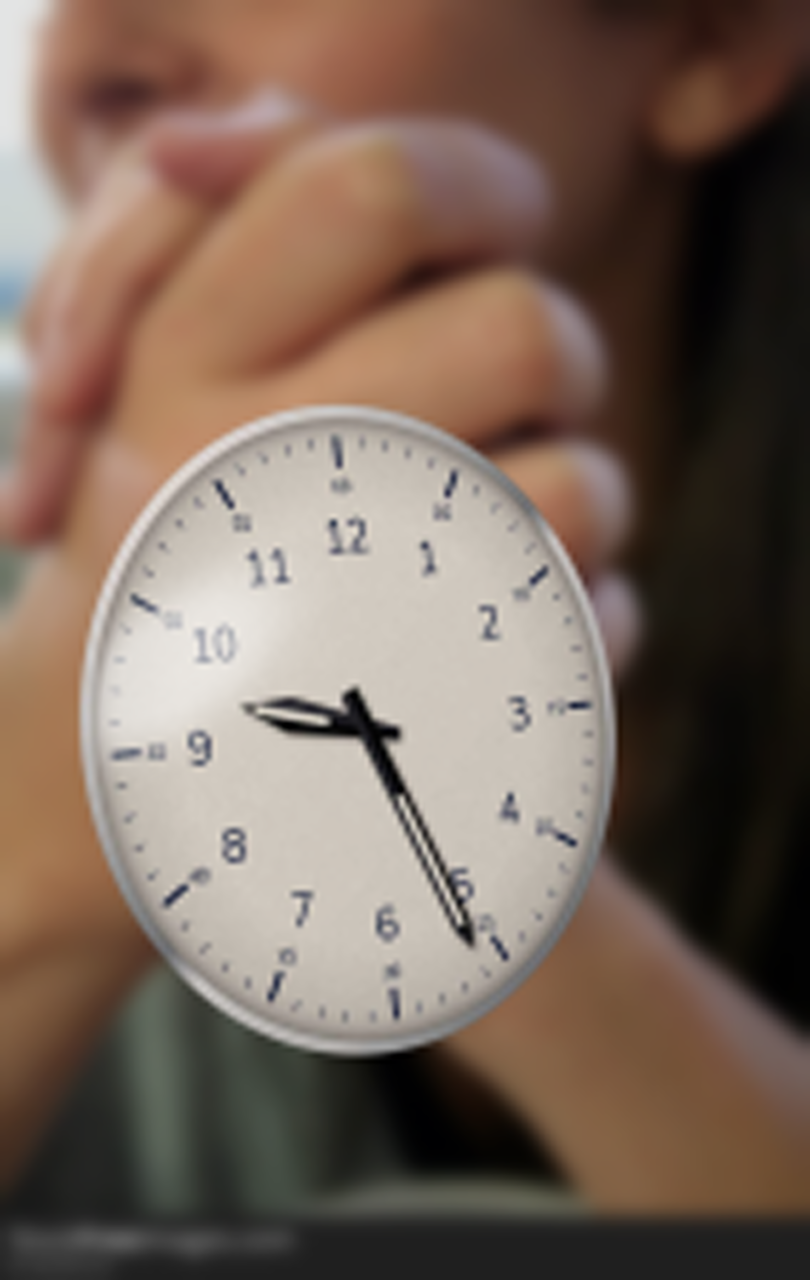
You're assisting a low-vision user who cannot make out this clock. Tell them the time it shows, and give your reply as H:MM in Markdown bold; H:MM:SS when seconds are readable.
**9:26**
